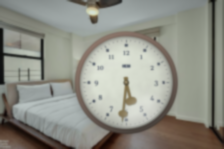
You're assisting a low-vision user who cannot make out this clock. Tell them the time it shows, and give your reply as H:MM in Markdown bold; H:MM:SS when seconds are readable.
**5:31**
